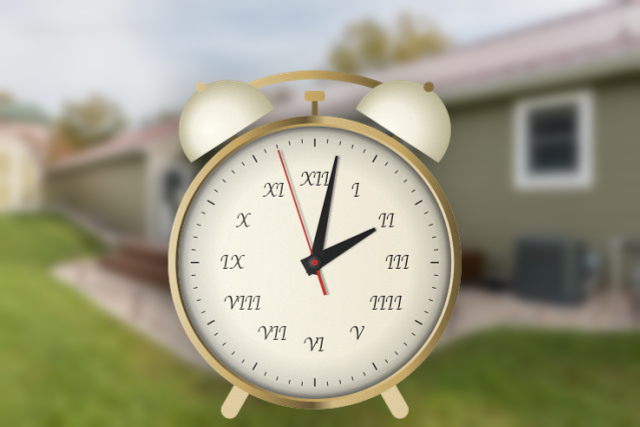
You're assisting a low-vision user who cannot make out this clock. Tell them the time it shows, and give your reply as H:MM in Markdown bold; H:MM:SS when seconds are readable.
**2:01:57**
